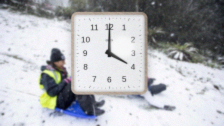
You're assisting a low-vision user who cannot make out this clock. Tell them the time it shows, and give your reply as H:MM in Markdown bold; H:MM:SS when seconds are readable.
**4:00**
